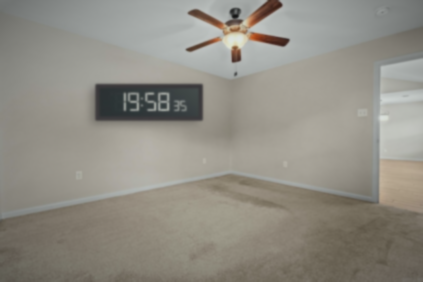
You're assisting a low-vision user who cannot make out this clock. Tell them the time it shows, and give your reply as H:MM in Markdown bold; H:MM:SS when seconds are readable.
**19:58**
